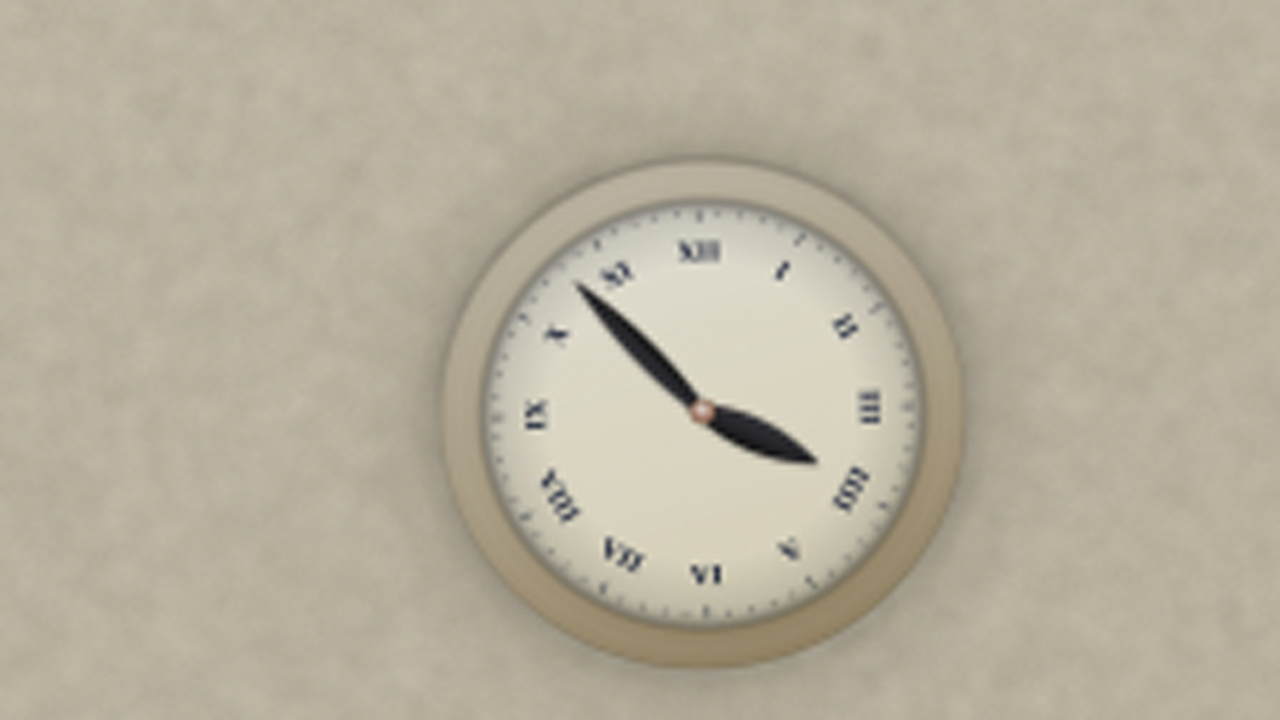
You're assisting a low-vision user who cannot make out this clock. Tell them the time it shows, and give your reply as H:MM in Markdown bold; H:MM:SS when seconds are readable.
**3:53**
